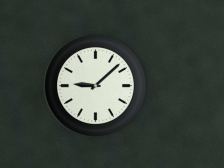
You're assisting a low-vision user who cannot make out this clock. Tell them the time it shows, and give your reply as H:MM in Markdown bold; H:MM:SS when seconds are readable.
**9:08**
